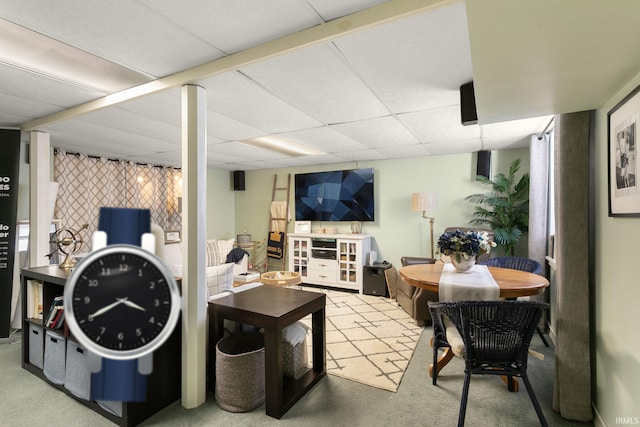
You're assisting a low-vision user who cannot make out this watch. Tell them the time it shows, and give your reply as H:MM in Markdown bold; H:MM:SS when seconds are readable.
**3:40**
